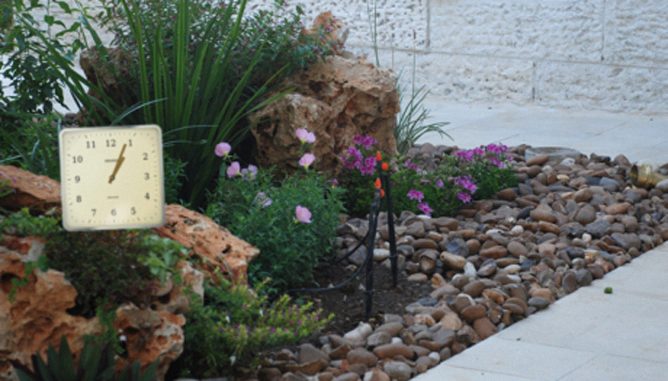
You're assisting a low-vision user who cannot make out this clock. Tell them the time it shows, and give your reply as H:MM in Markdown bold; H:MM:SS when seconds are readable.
**1:04**
